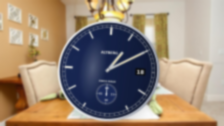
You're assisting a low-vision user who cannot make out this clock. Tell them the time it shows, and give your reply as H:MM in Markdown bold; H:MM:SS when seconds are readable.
**1:10**
